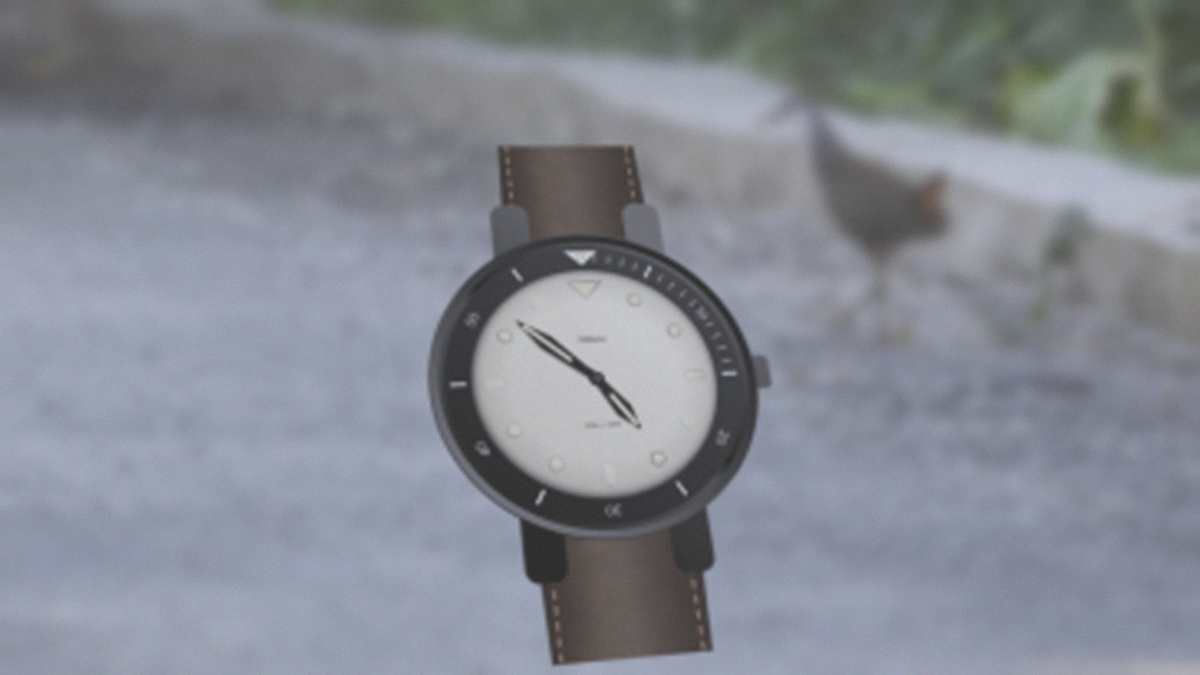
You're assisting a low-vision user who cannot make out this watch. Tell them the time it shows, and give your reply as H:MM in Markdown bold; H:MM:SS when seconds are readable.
**4:52**
